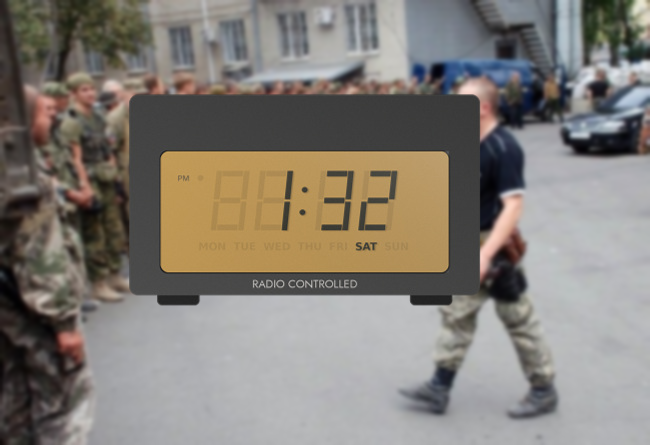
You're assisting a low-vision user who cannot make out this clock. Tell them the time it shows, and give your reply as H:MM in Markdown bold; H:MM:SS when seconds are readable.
**1:32**
